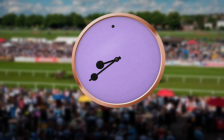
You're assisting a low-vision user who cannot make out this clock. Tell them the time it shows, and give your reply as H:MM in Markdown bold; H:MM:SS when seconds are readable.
**8:40**
